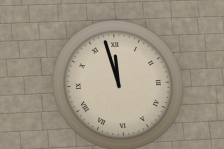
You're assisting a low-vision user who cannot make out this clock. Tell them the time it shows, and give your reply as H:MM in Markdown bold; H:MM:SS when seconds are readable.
**11:58**
